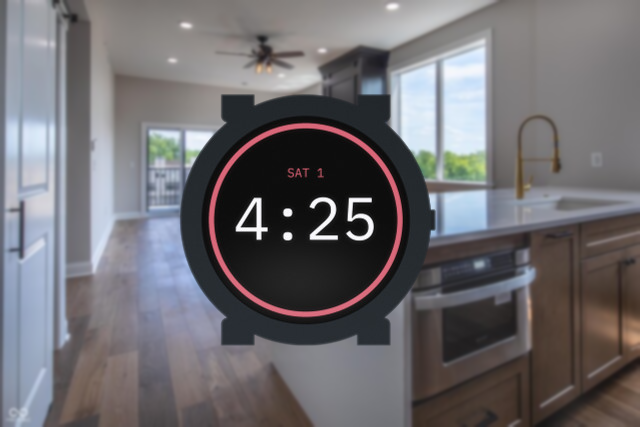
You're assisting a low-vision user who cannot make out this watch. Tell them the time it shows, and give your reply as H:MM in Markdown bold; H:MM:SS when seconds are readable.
**4:25**
